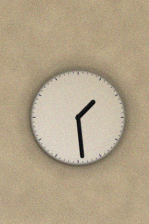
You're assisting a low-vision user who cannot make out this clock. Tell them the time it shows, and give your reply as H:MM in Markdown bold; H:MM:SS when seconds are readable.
**1:29**
